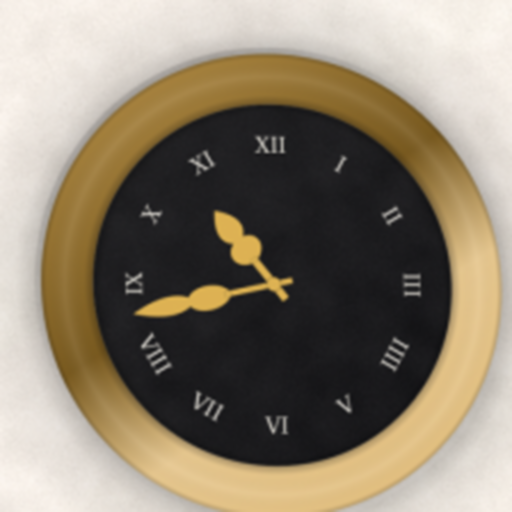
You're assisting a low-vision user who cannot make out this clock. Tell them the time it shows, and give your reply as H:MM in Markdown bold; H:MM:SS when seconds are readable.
**10:43**
